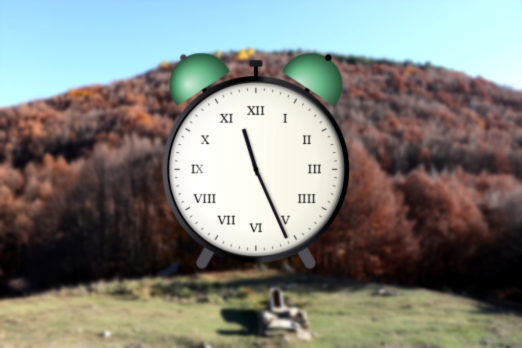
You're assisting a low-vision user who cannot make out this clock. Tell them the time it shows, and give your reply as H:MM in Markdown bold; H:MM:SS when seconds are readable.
**11:26**
